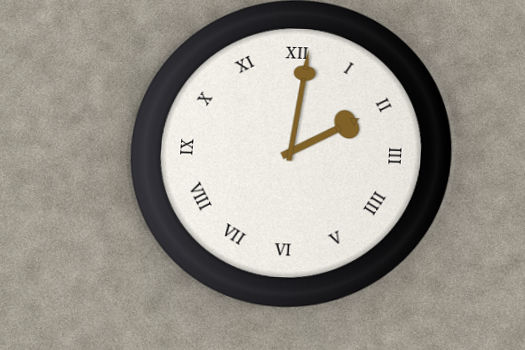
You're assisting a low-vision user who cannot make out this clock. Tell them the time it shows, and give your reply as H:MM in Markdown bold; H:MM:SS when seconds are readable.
**2:01**
